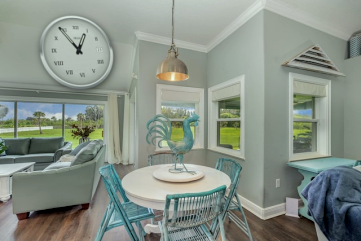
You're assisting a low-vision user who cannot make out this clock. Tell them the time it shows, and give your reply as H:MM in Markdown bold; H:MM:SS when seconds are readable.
**12:54**
